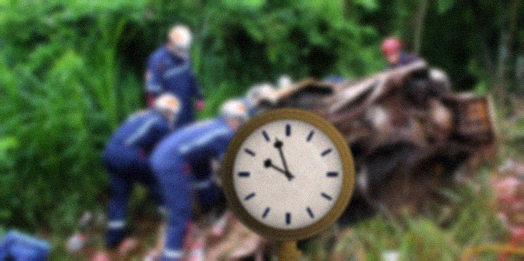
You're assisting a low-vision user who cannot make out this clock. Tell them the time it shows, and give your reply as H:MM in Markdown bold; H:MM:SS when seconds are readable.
**9:57**
